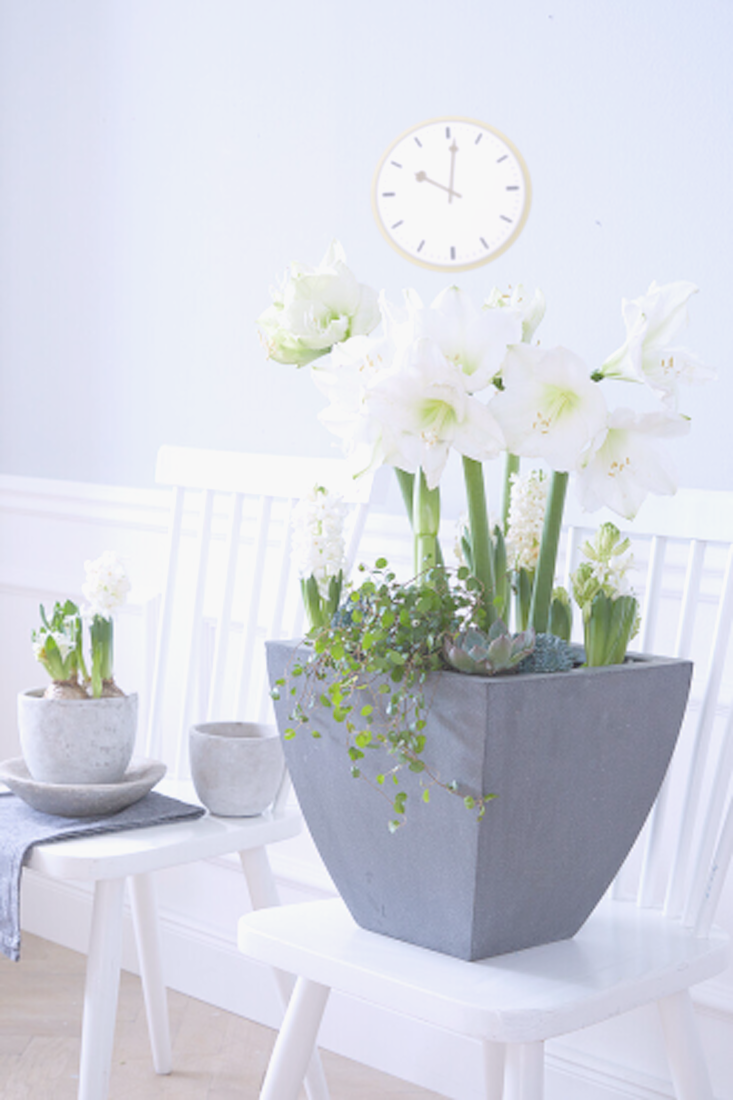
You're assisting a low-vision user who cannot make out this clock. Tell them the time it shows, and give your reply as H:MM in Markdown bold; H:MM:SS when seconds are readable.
**10:01**
